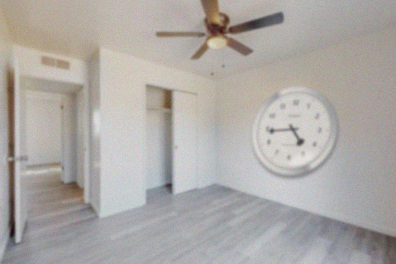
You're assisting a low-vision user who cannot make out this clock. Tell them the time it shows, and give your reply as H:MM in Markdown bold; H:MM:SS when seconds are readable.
**4:44**
